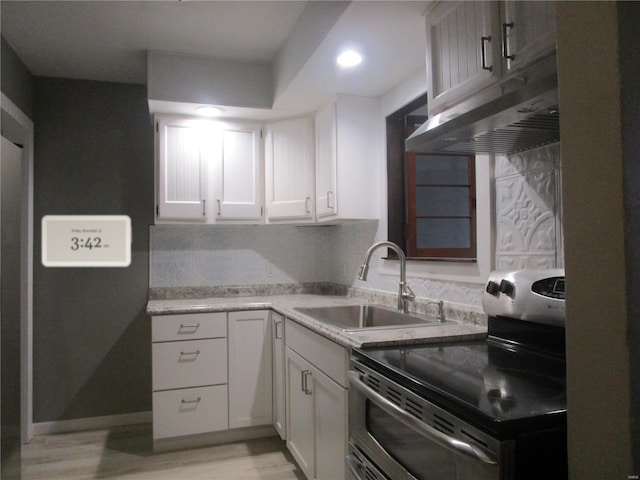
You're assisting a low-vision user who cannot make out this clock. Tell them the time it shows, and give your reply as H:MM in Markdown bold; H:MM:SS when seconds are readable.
**3:42**
